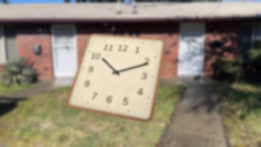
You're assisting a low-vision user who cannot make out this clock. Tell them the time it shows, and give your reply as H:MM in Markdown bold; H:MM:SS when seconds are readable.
**10:11**
